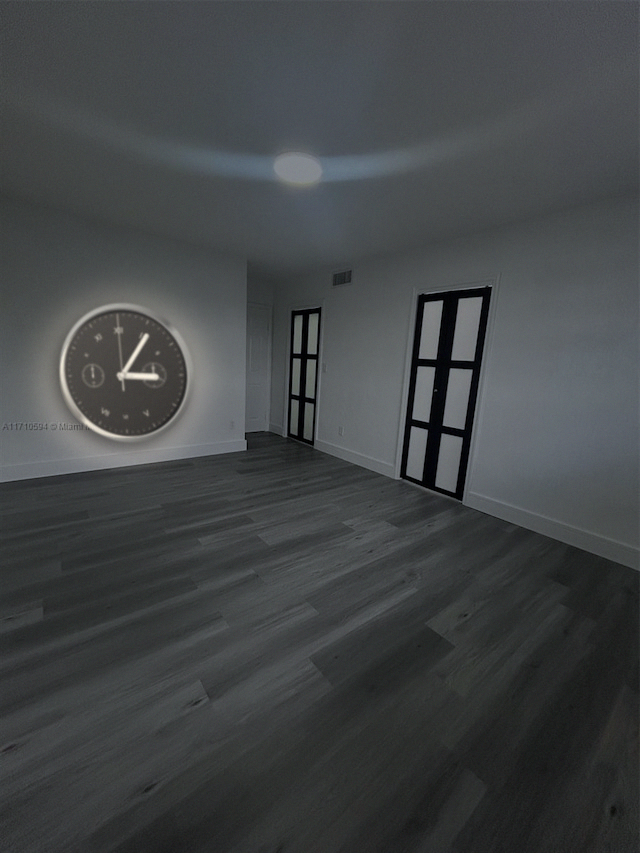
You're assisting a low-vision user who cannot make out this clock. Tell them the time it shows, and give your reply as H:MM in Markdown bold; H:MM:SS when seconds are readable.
**3:06**
